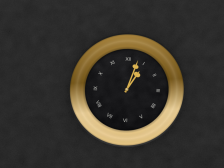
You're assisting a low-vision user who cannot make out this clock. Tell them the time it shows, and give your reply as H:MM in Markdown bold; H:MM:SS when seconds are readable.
**1:03**
